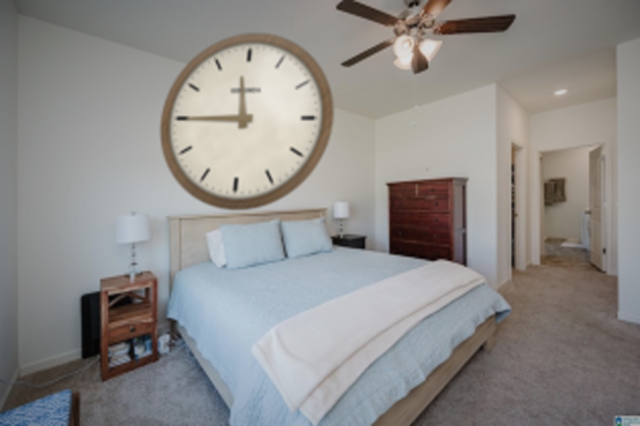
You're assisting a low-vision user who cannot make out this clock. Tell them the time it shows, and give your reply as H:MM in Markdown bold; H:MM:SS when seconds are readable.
**11:45**
